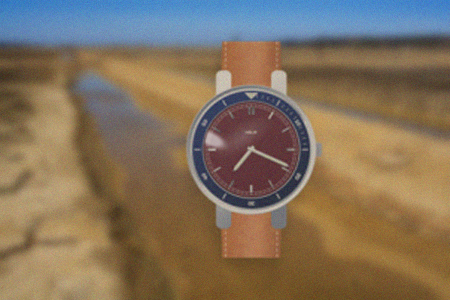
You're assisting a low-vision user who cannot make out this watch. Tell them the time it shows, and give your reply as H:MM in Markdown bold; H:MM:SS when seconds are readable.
**7:19**
